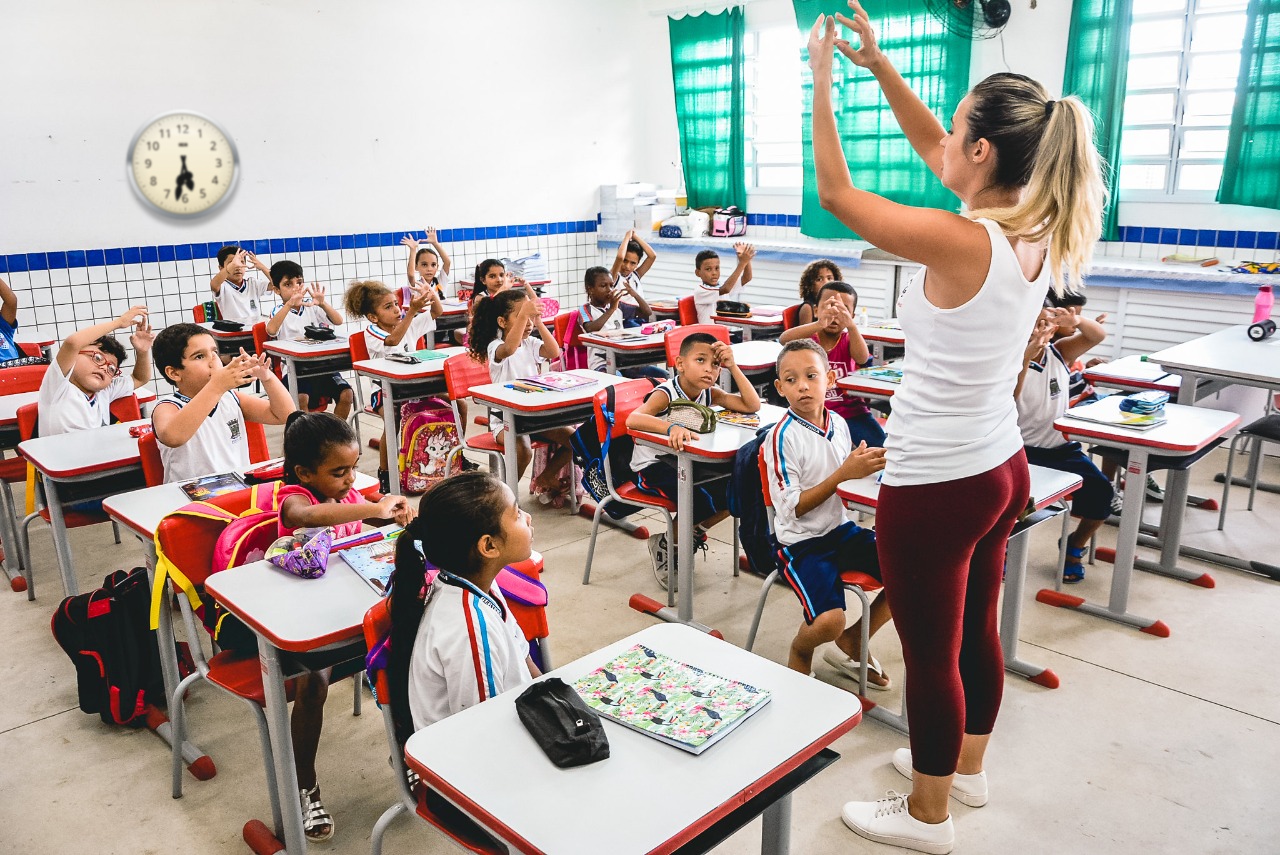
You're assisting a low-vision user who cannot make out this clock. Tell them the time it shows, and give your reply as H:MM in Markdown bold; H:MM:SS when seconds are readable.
**5:32**
